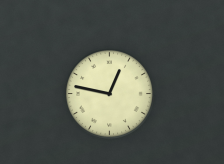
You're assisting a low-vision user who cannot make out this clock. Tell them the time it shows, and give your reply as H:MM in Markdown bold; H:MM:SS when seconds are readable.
**12:47**
